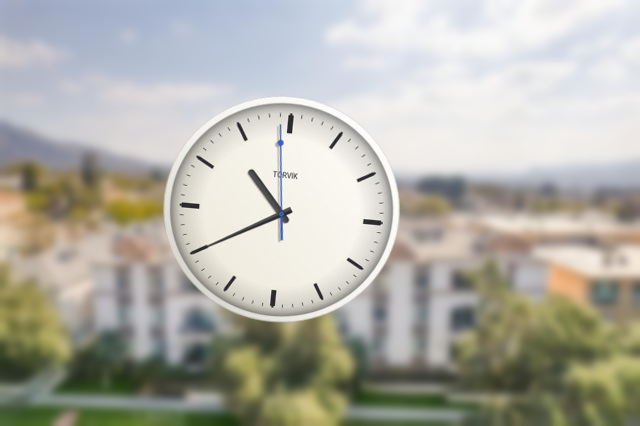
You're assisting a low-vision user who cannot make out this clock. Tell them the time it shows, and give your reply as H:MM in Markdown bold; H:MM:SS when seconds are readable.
**10:39:59**
